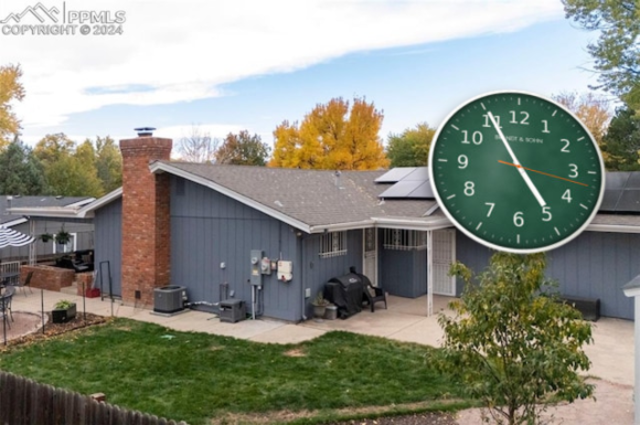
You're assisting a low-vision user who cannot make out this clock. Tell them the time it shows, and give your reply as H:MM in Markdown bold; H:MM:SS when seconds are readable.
**4:55:17**
